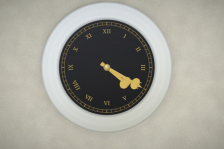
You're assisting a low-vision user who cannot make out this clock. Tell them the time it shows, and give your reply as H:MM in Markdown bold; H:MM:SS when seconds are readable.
**4:20**
